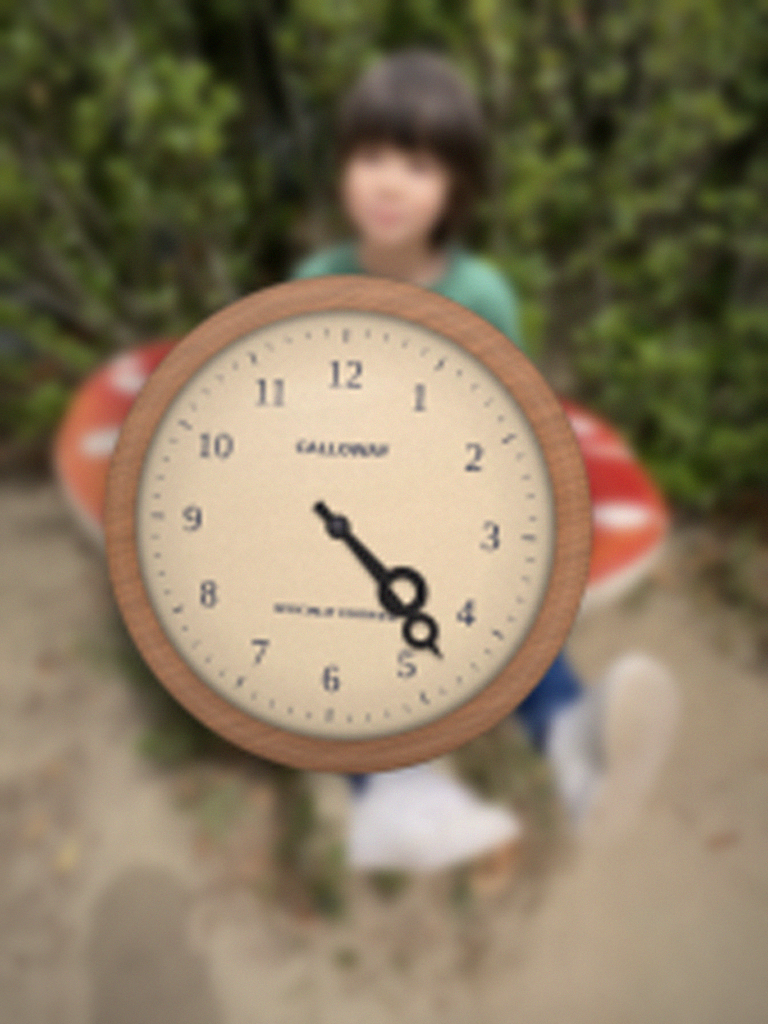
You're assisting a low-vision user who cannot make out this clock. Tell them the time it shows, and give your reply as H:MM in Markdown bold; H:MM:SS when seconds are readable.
**4:23**
